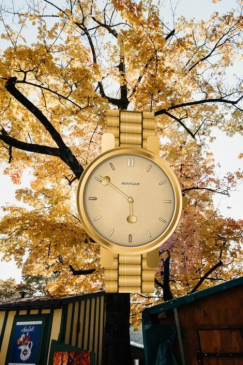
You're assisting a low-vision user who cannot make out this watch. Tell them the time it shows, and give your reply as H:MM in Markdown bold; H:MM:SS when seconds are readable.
**5:51**
